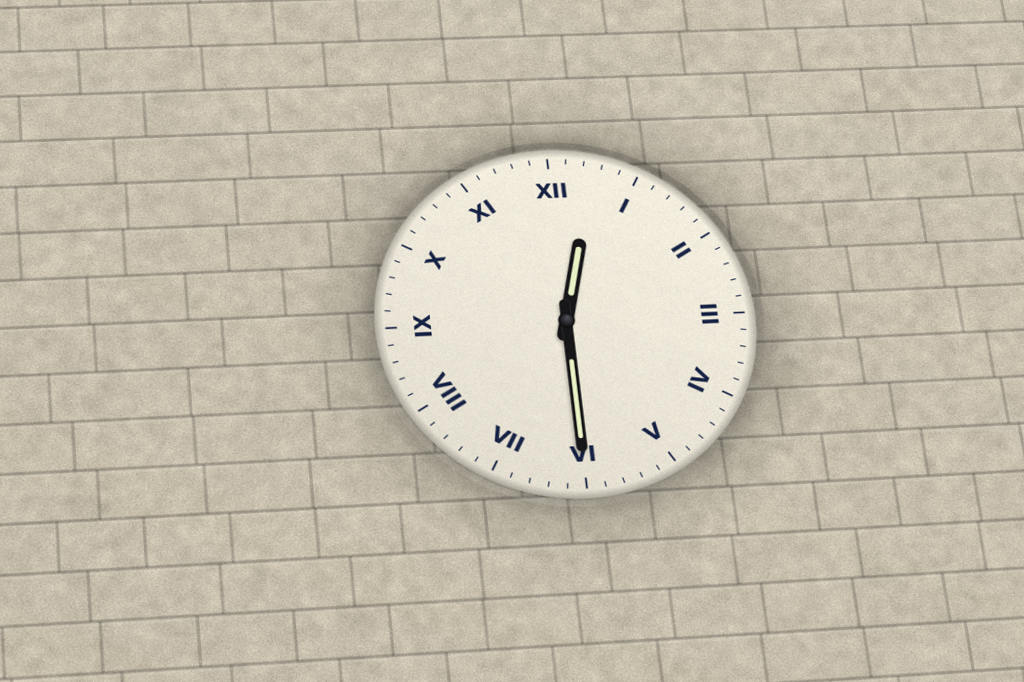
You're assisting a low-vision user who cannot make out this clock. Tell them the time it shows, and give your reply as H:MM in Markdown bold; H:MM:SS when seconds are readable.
**12:30**
